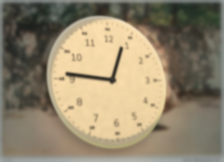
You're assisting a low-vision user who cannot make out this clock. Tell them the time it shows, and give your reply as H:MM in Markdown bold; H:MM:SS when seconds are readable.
**12:46**
